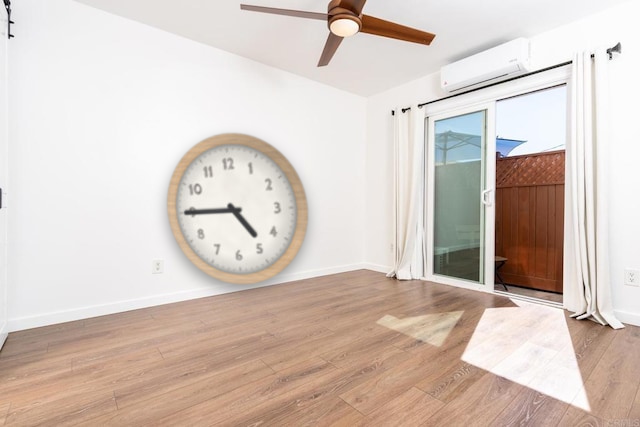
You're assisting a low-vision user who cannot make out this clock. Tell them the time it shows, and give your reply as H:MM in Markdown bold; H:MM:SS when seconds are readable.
**4:45**
